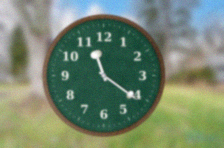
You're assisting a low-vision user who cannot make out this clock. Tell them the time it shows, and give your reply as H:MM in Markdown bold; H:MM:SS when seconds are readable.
**11:21**
